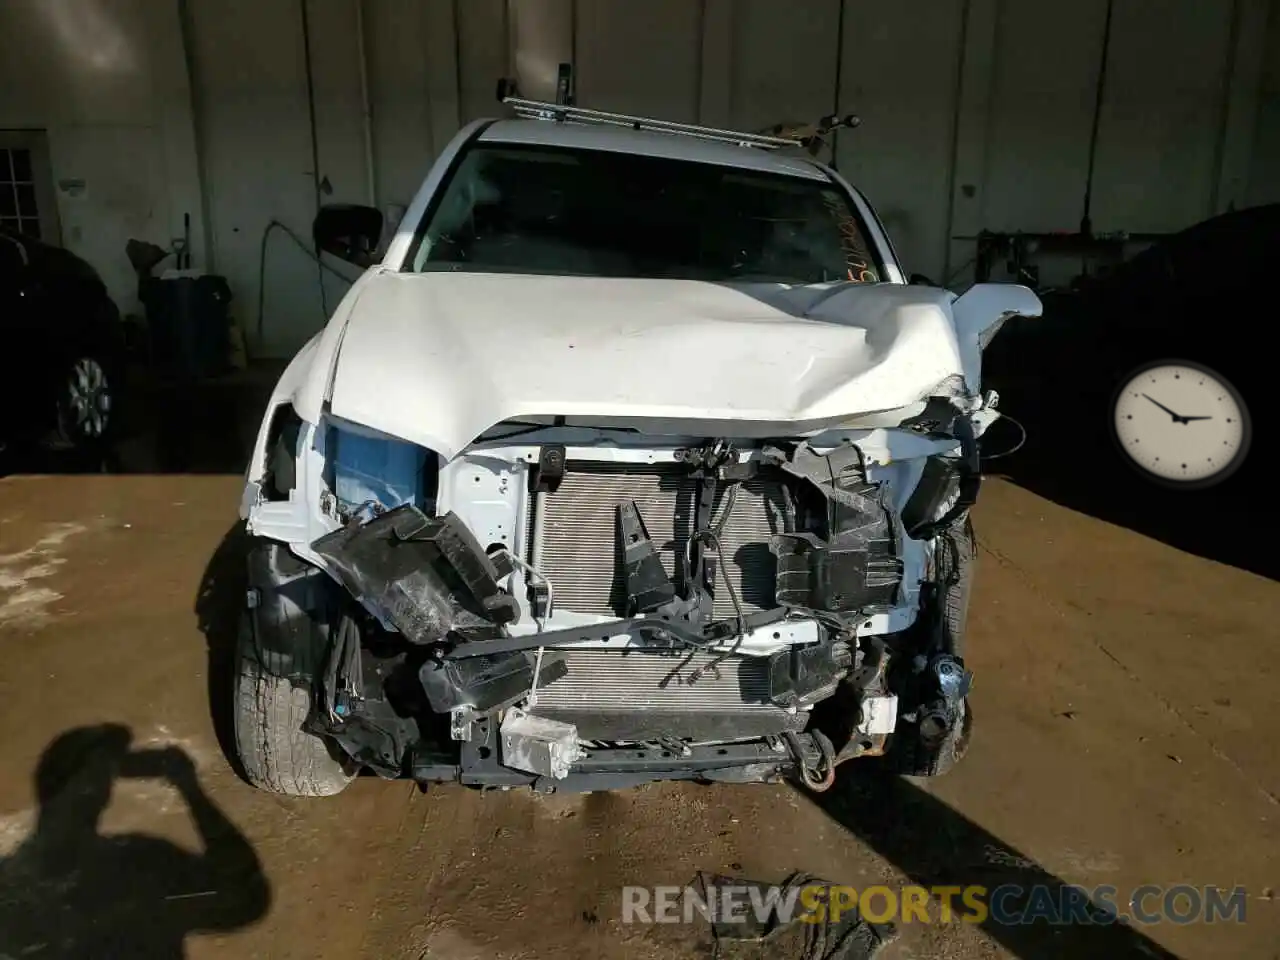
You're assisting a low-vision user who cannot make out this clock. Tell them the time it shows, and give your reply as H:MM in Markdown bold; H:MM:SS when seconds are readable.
**2:51**
